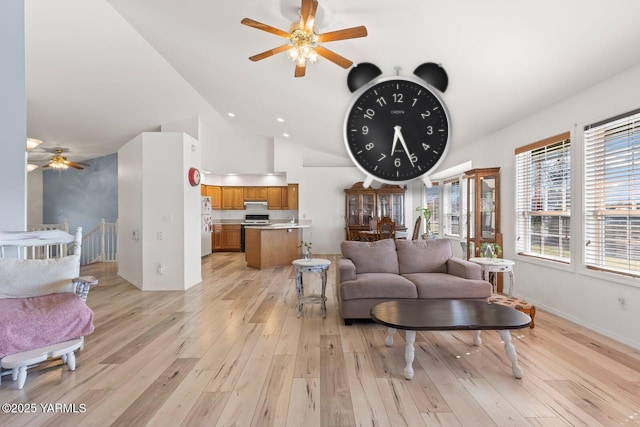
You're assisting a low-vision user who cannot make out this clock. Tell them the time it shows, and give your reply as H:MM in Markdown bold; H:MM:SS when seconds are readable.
**6:26**
